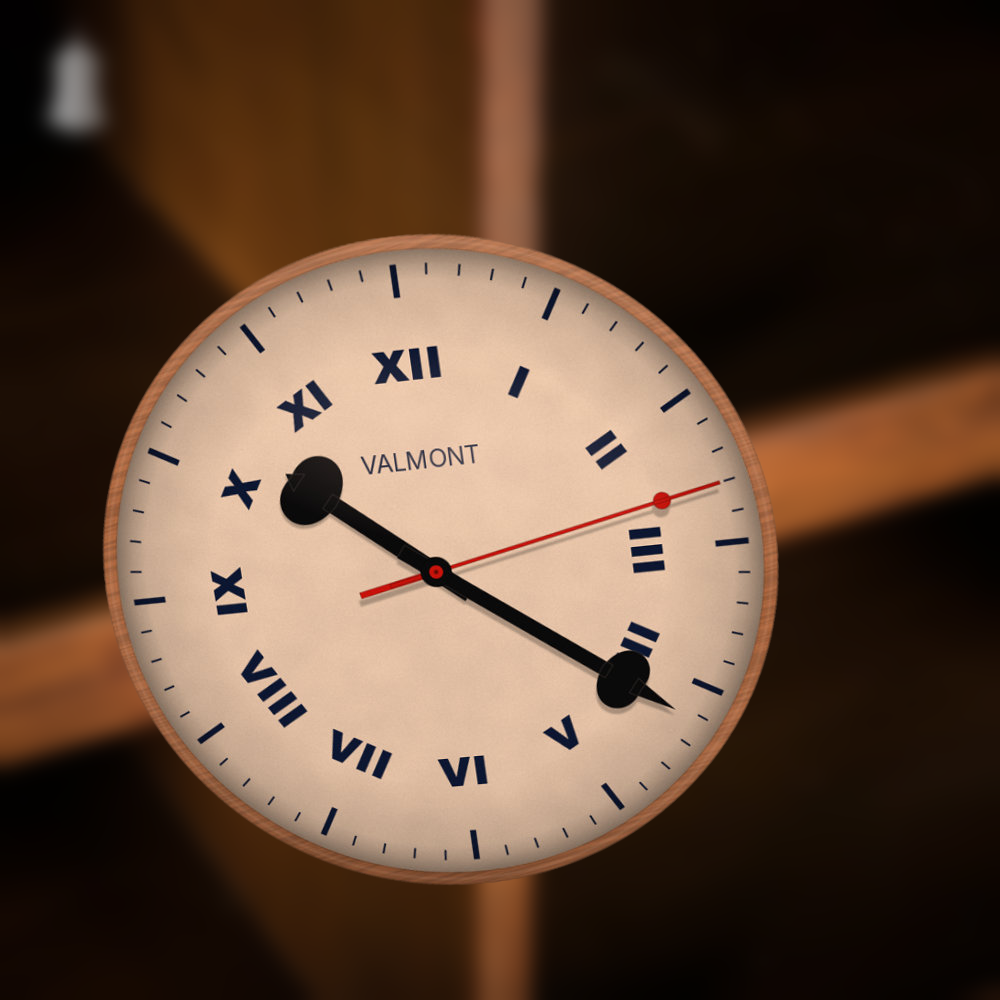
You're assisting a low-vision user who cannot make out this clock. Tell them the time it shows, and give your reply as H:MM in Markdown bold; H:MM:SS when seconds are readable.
**10:21:13**
